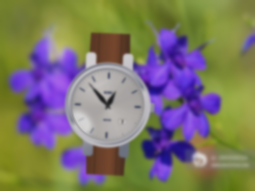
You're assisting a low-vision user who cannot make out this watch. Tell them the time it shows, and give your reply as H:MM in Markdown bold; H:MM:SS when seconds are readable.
**12:53**
